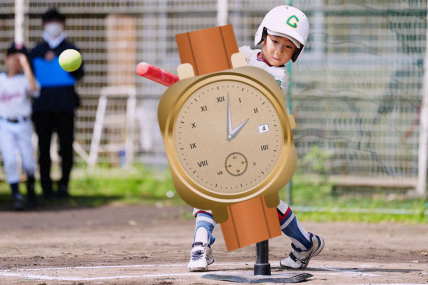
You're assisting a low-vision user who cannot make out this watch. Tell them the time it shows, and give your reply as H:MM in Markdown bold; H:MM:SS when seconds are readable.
**2:02**
